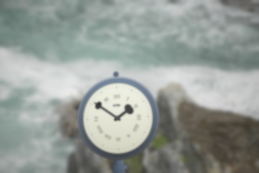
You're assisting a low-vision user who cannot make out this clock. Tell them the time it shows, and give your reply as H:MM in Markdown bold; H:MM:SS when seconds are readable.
**1:51**
